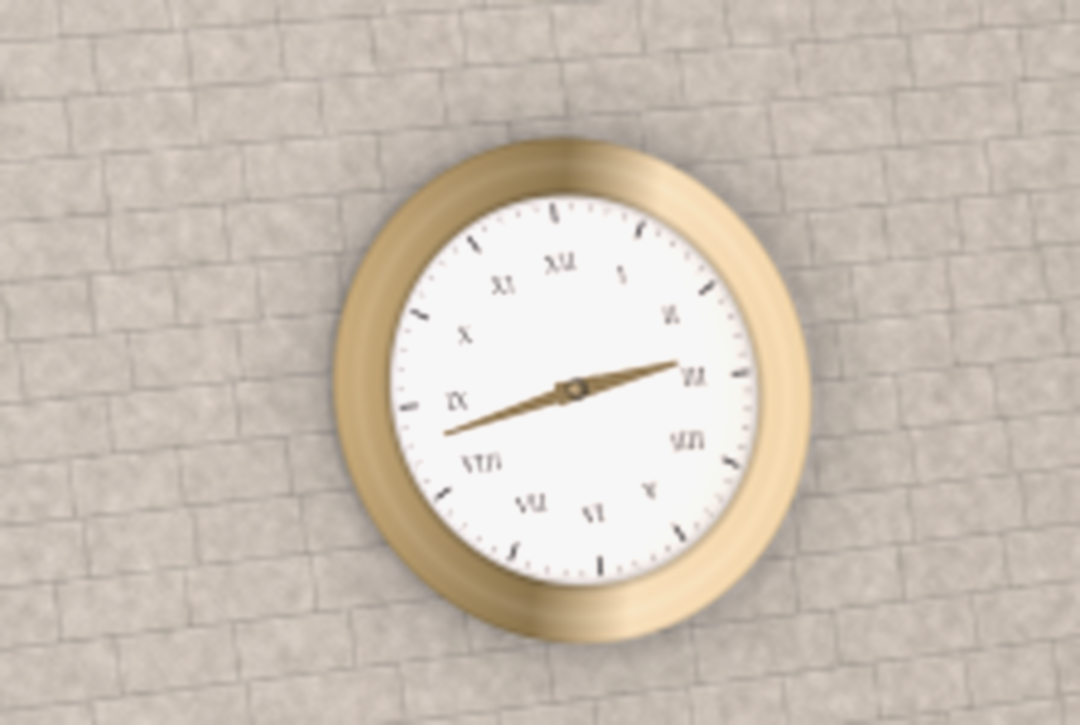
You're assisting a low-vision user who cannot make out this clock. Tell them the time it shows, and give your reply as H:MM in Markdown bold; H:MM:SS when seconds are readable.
**2:43**
